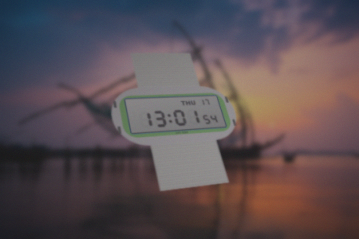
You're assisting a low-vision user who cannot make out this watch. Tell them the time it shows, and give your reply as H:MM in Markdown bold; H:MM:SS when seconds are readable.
**13:01:54**
